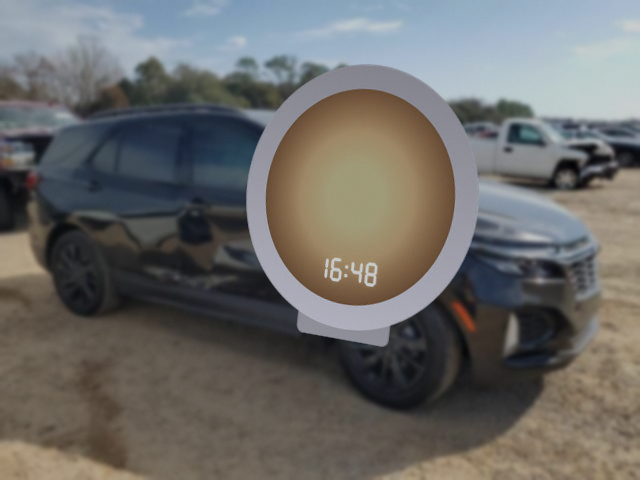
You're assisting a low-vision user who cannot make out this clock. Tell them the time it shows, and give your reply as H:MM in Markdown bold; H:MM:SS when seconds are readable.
**16:48**
